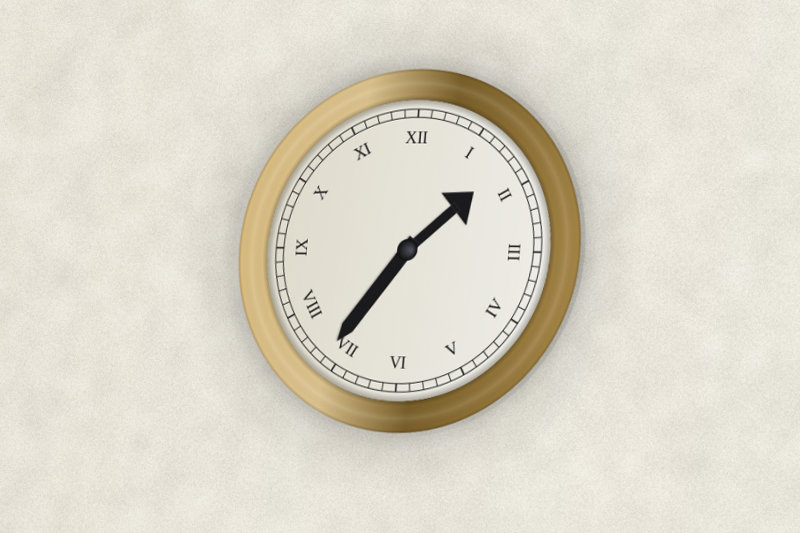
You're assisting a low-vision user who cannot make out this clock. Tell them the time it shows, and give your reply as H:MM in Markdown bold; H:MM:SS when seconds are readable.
**1:36**
